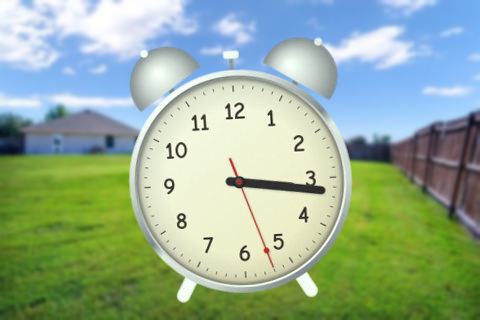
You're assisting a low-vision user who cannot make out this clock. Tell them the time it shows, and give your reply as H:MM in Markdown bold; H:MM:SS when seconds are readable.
**3:16:27**
